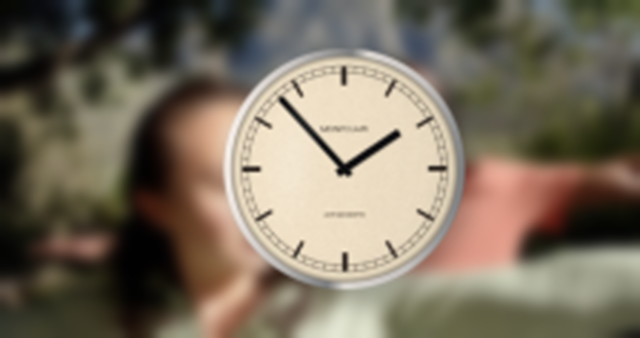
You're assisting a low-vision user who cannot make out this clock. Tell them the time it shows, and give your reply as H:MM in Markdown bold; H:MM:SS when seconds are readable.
**1:53**
